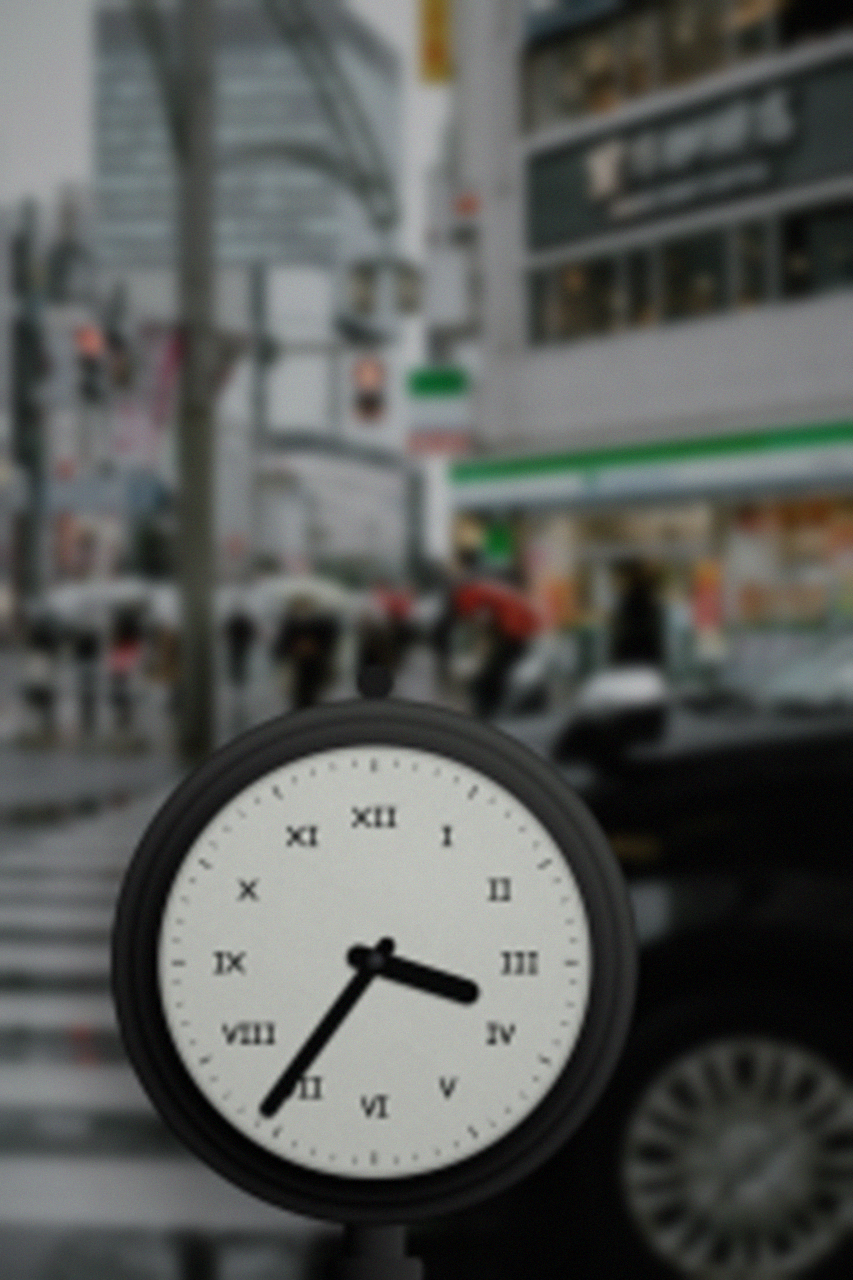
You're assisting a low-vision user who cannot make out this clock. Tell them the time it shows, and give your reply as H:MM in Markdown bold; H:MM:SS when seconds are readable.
**3:36**
